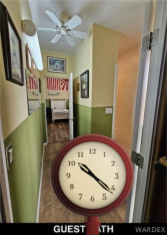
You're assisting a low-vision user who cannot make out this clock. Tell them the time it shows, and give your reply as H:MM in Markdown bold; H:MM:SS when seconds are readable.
**10:22**
